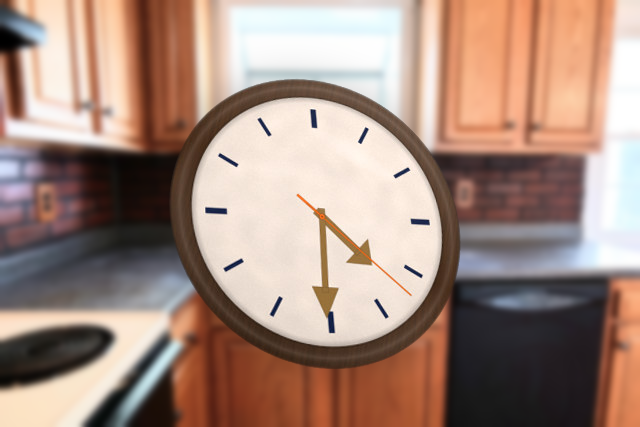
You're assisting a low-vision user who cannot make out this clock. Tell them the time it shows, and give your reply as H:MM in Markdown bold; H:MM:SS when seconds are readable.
**4:30:22**
